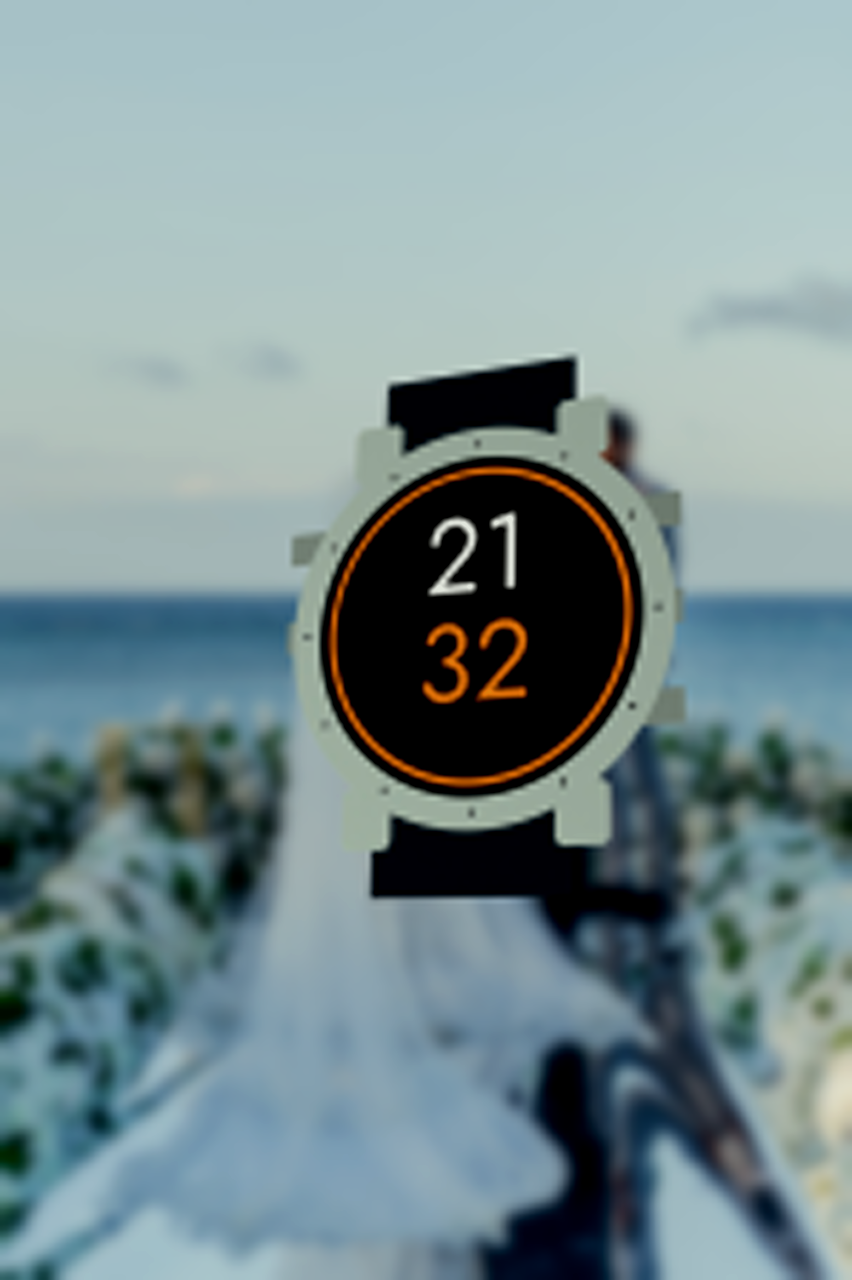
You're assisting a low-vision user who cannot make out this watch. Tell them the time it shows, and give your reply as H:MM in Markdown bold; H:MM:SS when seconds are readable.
**21:32**
